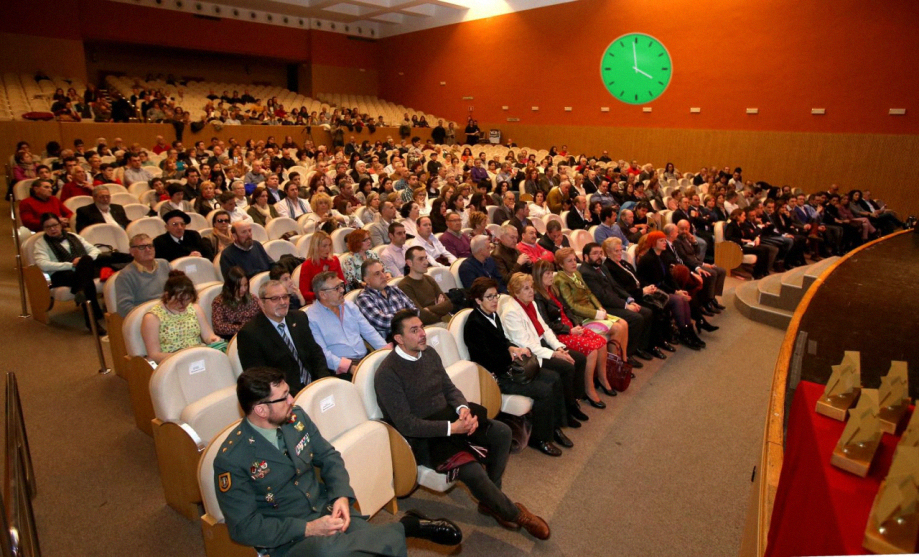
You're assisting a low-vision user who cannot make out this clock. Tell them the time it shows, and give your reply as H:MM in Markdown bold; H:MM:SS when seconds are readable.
**3:59**
